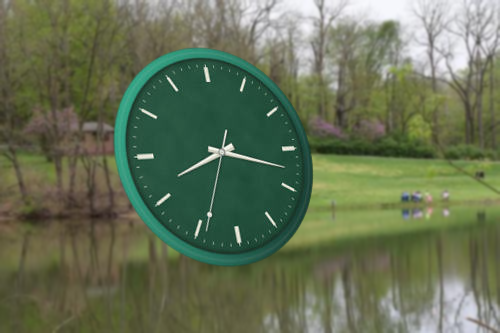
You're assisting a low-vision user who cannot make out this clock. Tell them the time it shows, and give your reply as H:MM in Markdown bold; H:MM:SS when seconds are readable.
**8:17:34**
